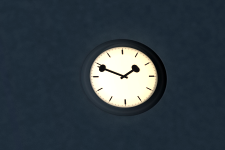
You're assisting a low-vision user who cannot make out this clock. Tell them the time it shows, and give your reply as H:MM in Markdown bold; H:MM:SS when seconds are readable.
**1:49**
